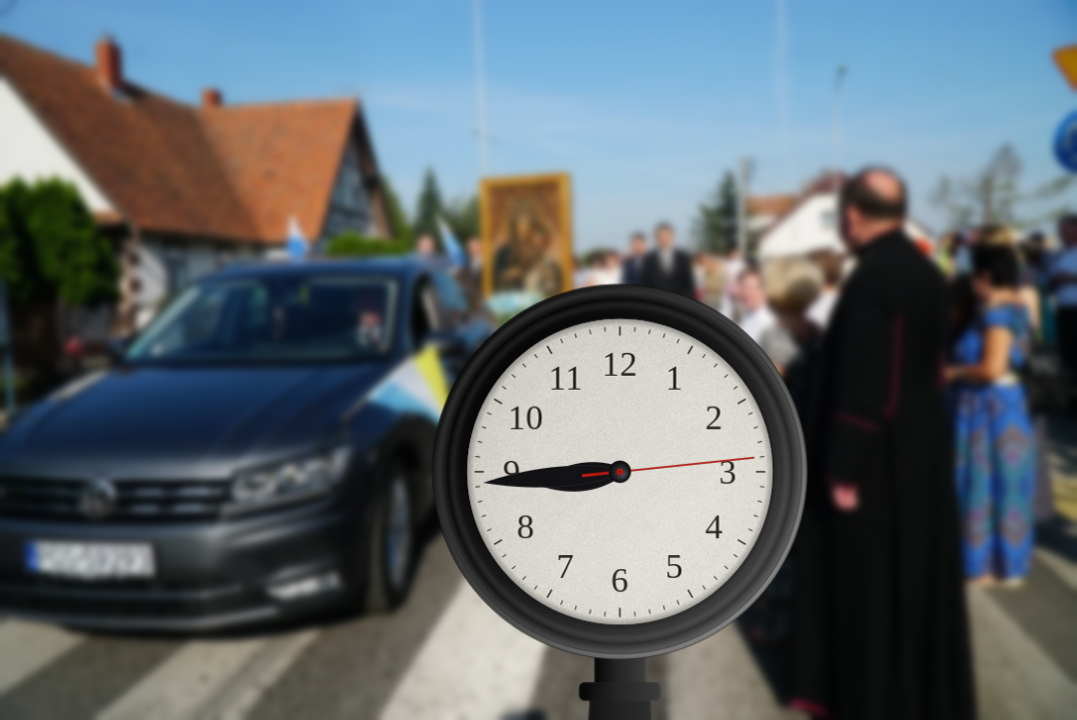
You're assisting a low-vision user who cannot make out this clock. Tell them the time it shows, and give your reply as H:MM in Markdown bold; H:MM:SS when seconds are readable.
**8:44:14**
